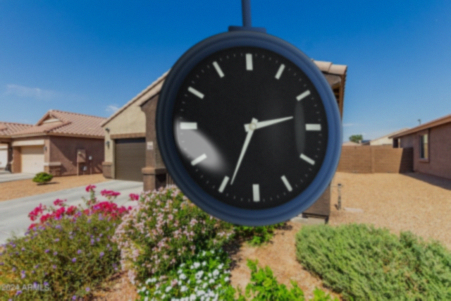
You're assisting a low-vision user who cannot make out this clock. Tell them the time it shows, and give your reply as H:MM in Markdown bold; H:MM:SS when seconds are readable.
**2:34**
